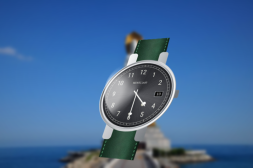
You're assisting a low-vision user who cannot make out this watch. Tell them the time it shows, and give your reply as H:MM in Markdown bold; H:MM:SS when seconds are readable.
**4:30**
